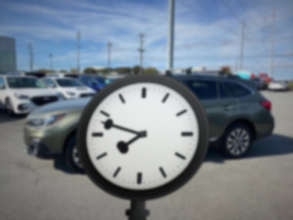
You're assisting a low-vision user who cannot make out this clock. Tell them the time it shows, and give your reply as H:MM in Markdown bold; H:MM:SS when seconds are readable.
**7:48**
